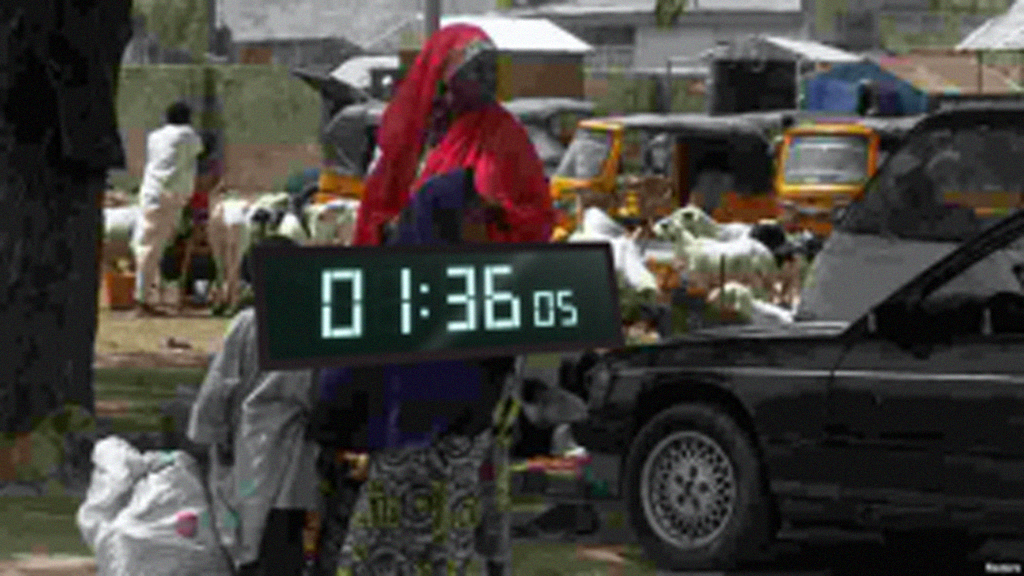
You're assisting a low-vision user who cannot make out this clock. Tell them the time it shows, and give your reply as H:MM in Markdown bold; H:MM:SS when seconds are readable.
**1:36:05**
